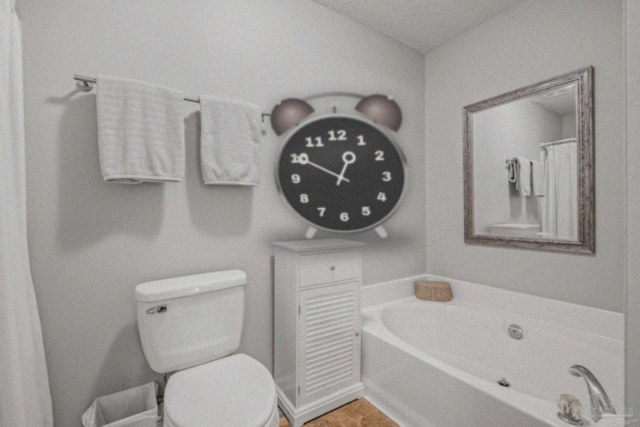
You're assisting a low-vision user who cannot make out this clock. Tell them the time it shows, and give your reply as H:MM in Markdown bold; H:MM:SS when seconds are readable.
**12:50**
